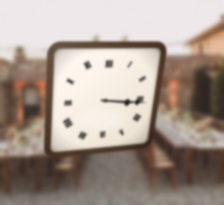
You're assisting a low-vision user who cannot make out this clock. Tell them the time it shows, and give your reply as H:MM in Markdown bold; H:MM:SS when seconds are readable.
**3:16**
